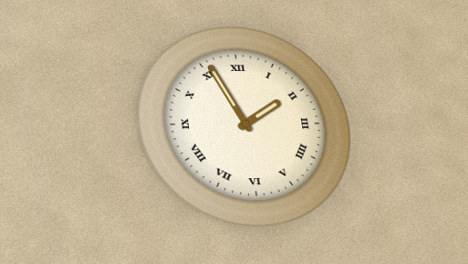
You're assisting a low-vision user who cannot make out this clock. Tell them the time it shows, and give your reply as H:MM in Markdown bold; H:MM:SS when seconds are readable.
**1:56**
